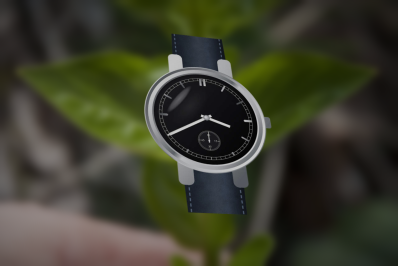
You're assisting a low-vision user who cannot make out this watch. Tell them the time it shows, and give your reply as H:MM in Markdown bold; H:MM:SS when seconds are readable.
**3:40**
